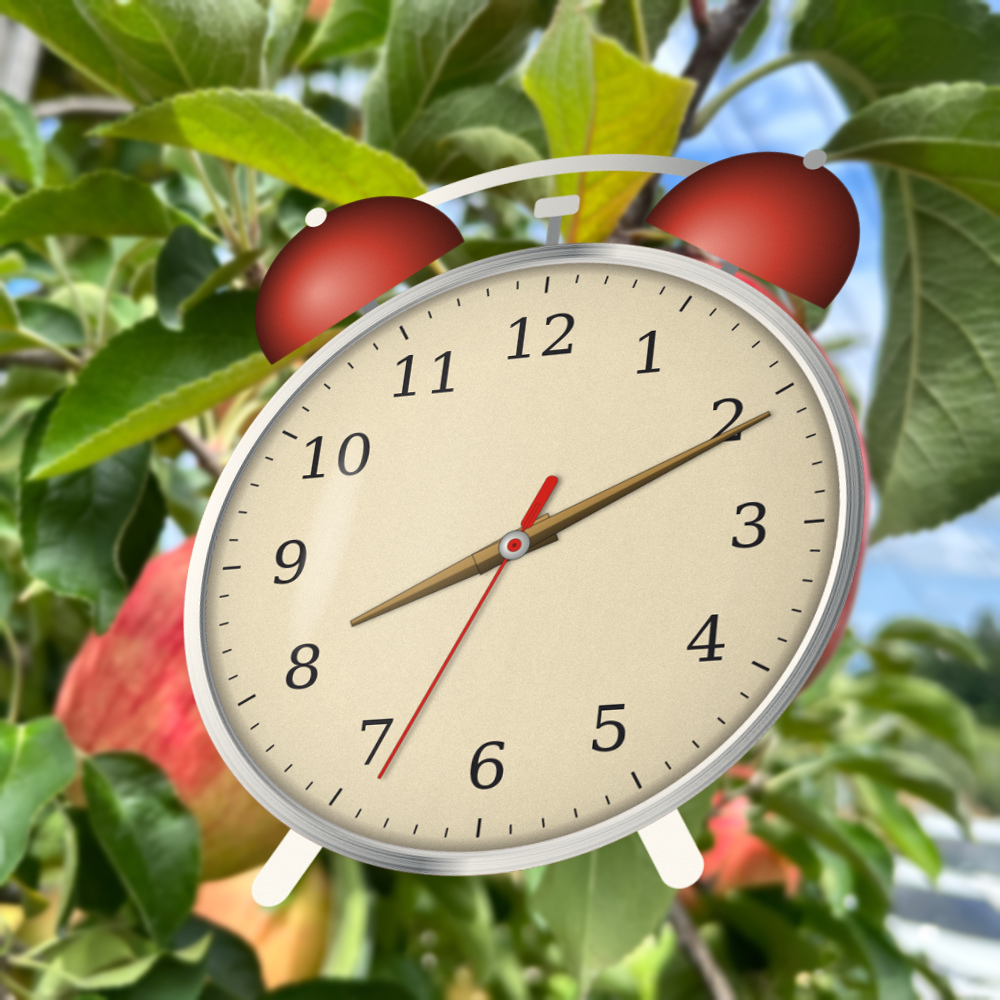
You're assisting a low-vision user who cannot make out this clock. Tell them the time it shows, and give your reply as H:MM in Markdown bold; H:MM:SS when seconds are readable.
**8:10:34**
